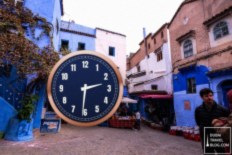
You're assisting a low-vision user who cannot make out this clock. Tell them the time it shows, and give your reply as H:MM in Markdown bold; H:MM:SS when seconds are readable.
**2:31**
